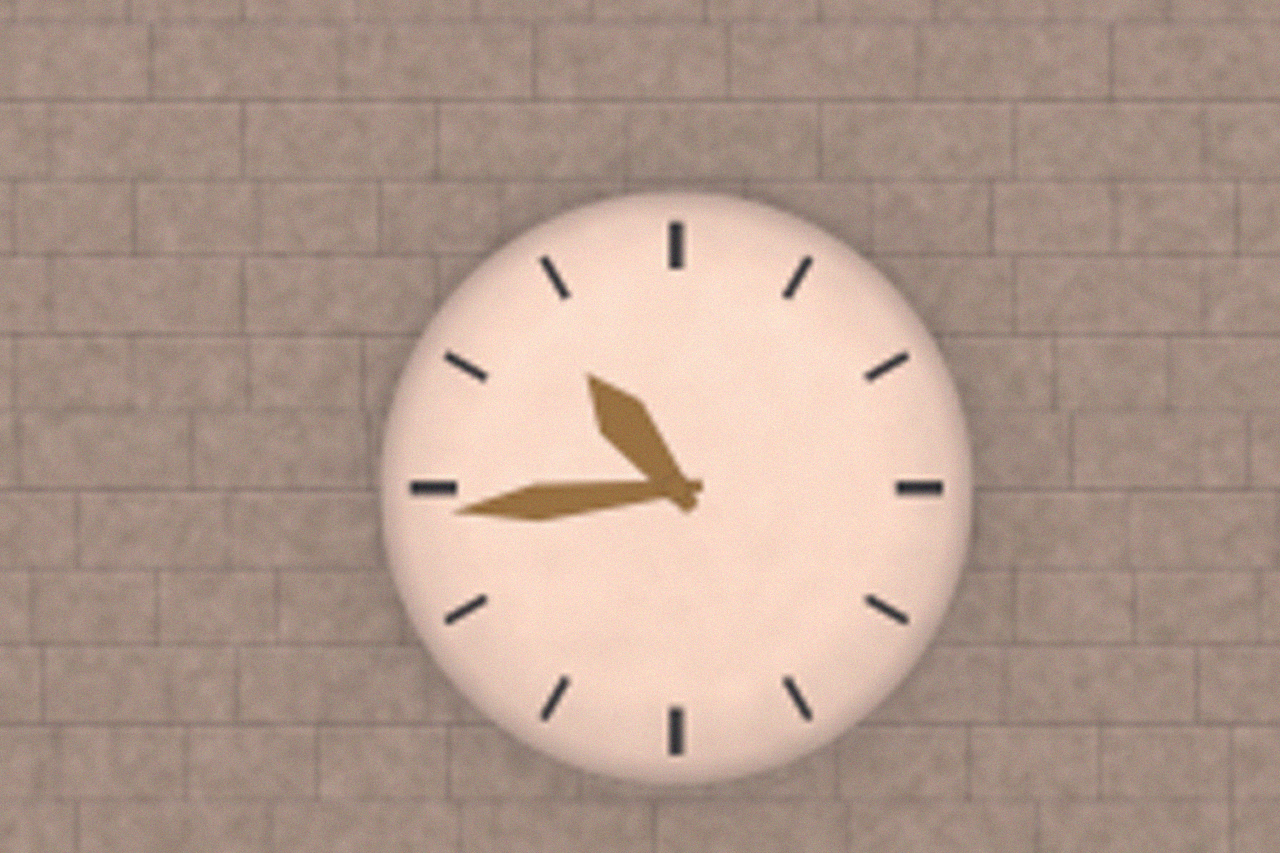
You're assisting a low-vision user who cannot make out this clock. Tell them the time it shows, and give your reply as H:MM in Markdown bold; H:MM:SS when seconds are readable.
**10:44**
